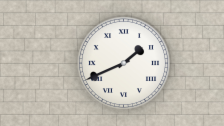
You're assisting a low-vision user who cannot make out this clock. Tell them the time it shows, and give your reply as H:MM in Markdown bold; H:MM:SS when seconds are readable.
**1:41**
